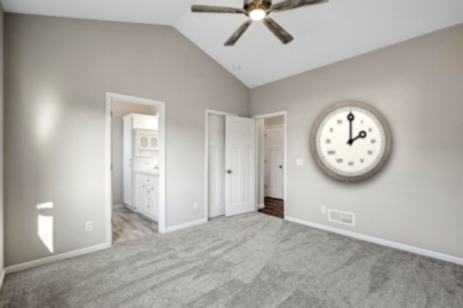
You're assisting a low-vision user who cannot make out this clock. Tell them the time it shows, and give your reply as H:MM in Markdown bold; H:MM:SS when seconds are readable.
**2:00**
